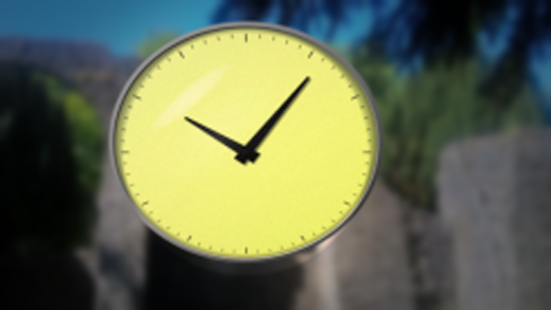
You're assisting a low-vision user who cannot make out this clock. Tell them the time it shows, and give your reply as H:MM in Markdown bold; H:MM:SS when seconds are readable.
**10:06**
